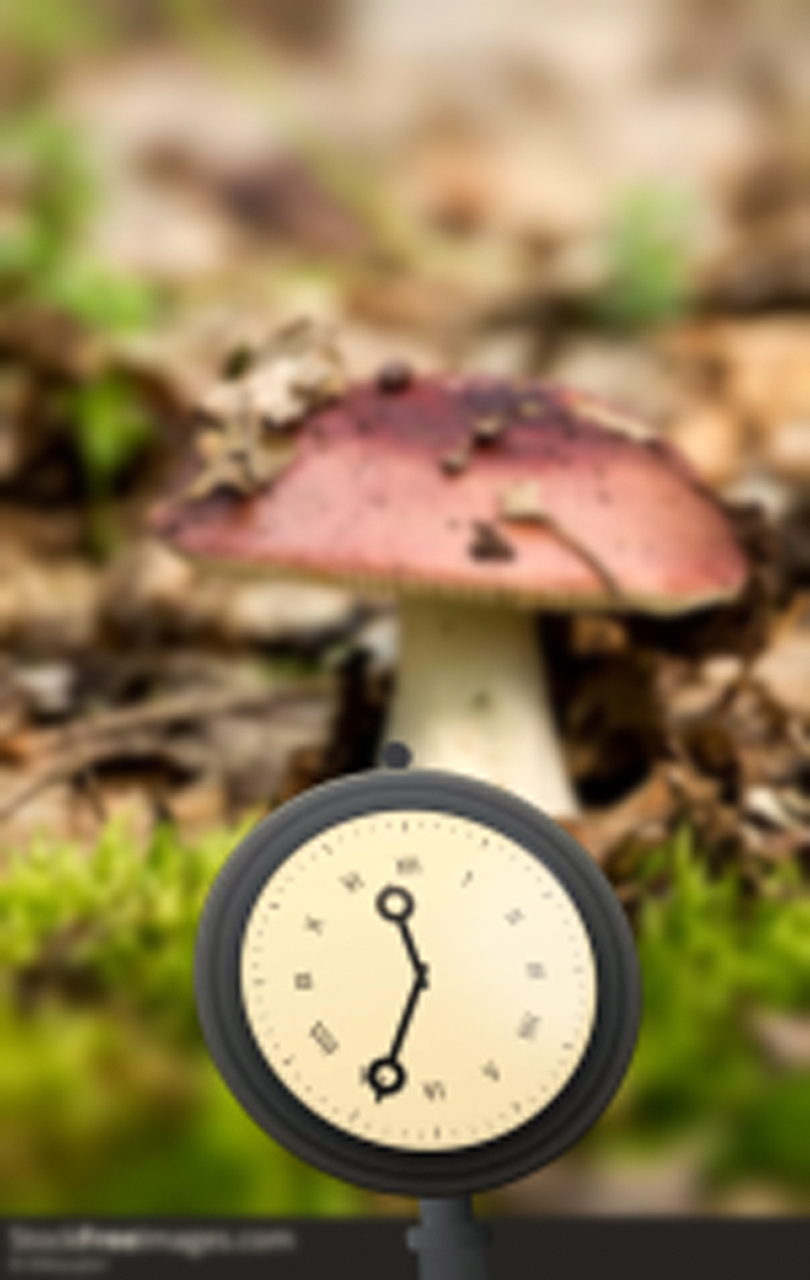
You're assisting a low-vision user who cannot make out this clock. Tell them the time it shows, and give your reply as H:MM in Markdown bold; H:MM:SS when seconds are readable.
**11:34**
